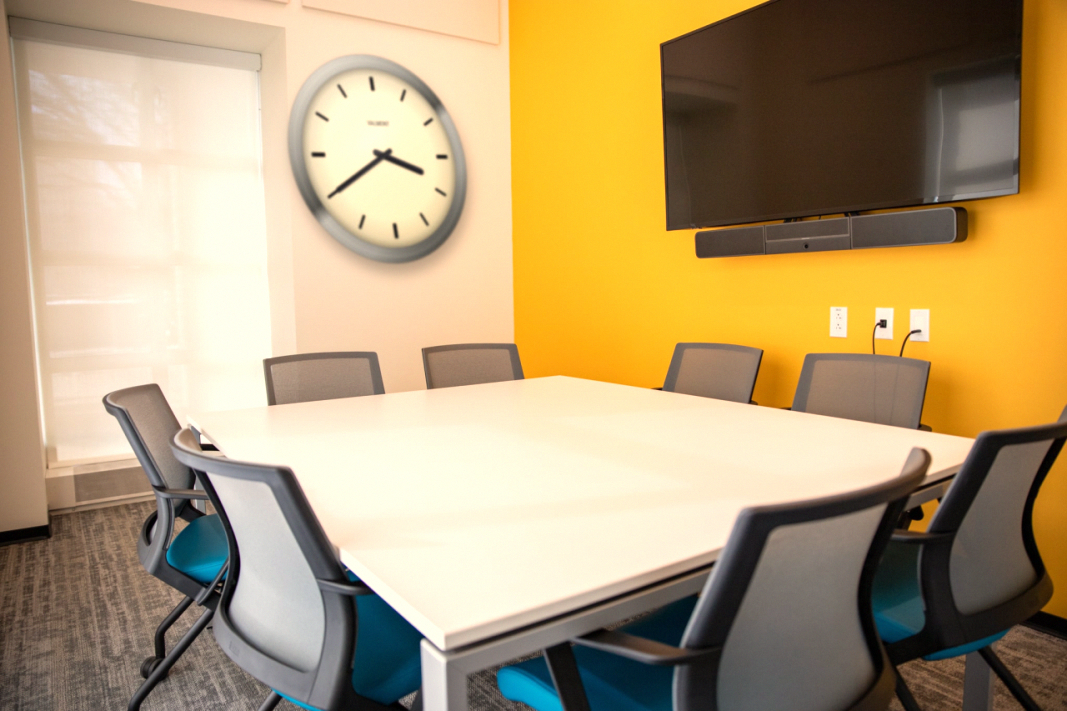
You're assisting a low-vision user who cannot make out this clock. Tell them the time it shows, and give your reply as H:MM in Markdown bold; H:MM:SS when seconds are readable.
**3:40**
